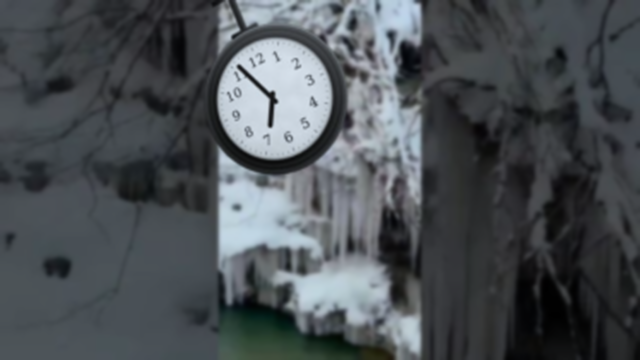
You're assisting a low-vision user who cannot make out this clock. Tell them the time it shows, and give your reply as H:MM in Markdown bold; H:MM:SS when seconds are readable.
**6:56**
